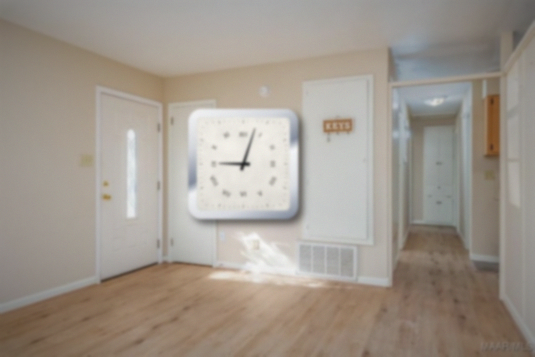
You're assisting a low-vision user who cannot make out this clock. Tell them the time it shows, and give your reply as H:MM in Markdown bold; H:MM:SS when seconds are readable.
**9:03**
